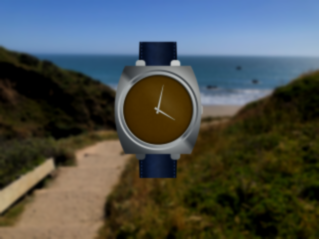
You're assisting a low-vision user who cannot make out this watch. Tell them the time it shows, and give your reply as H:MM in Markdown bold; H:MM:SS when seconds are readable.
**4:02**
